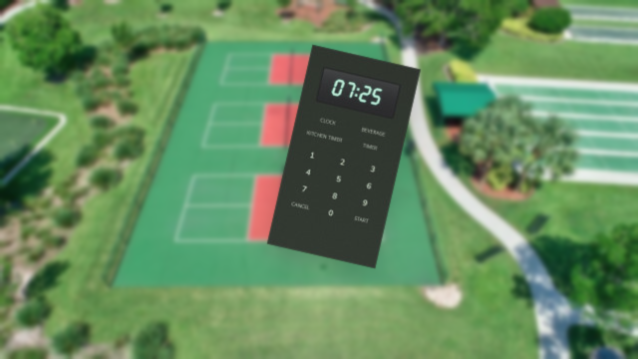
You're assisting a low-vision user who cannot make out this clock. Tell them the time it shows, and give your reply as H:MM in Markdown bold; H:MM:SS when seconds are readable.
**7:25**
